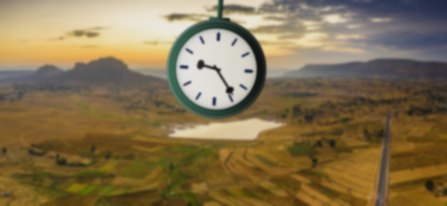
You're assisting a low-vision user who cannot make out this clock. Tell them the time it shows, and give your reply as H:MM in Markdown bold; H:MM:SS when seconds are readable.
**9:24**
